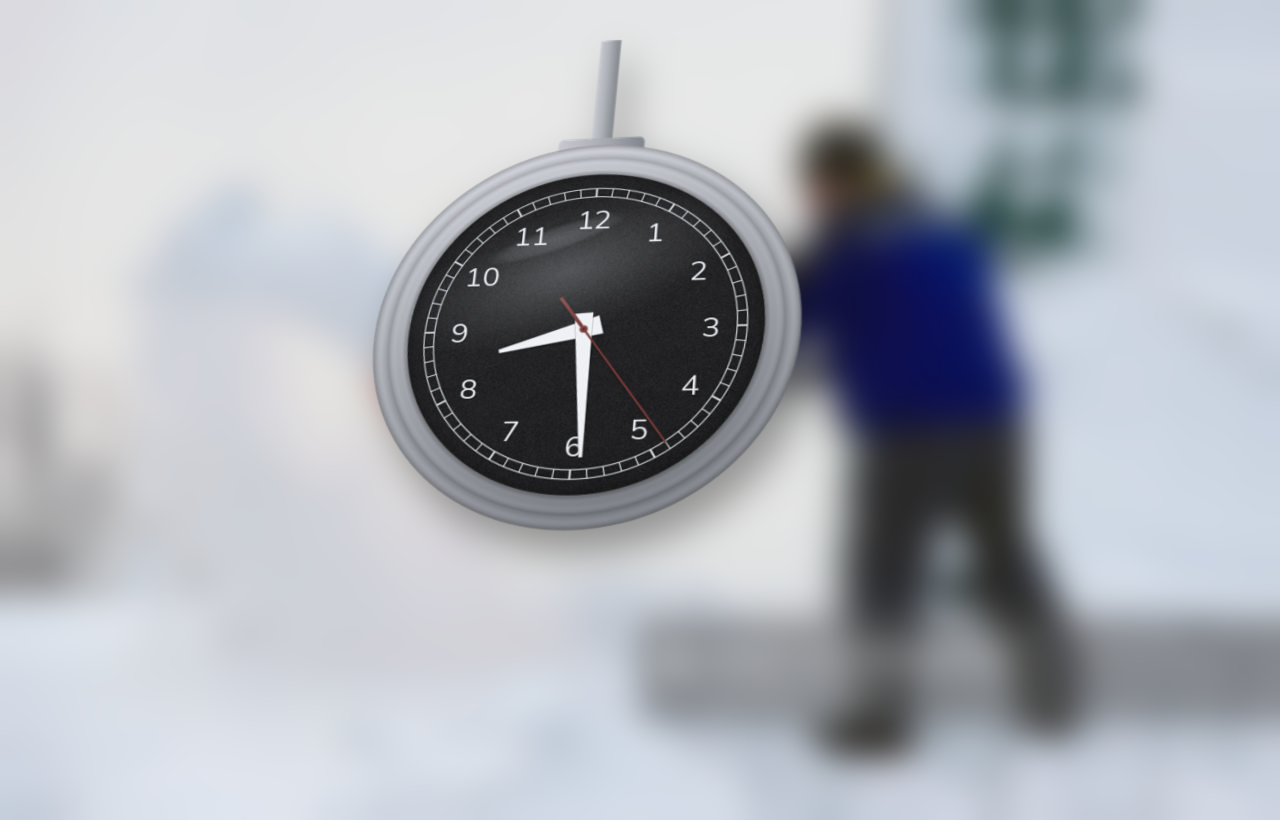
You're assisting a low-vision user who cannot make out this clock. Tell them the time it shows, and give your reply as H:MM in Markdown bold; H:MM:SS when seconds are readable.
**8:29:24**
